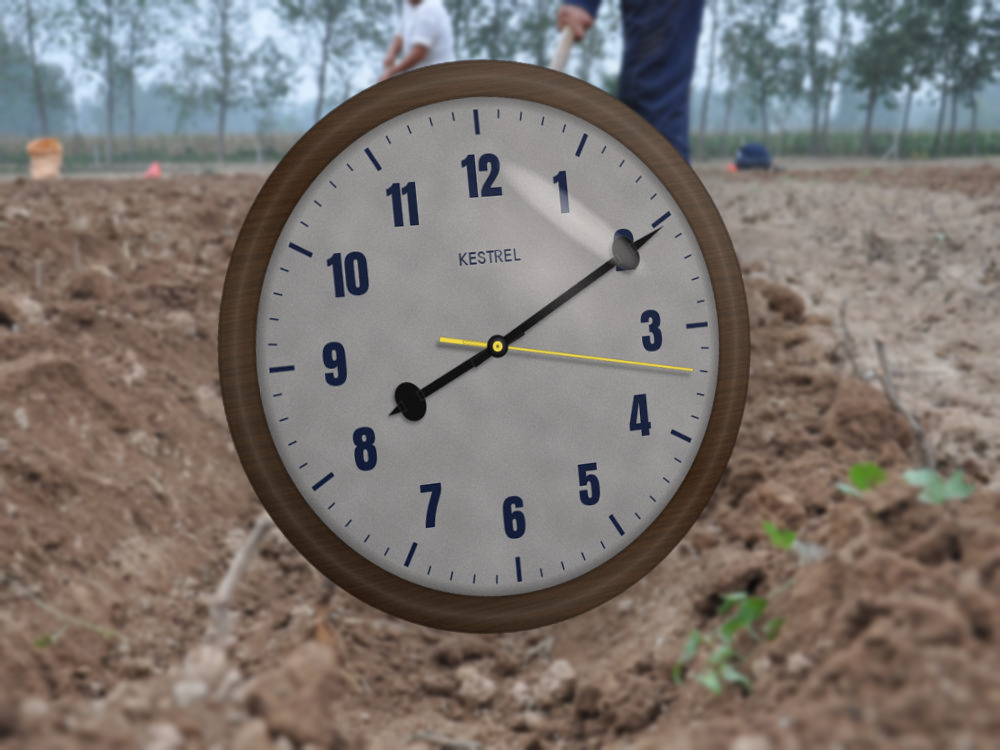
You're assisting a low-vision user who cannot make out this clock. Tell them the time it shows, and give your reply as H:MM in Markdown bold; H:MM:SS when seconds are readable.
**8:10:17**
